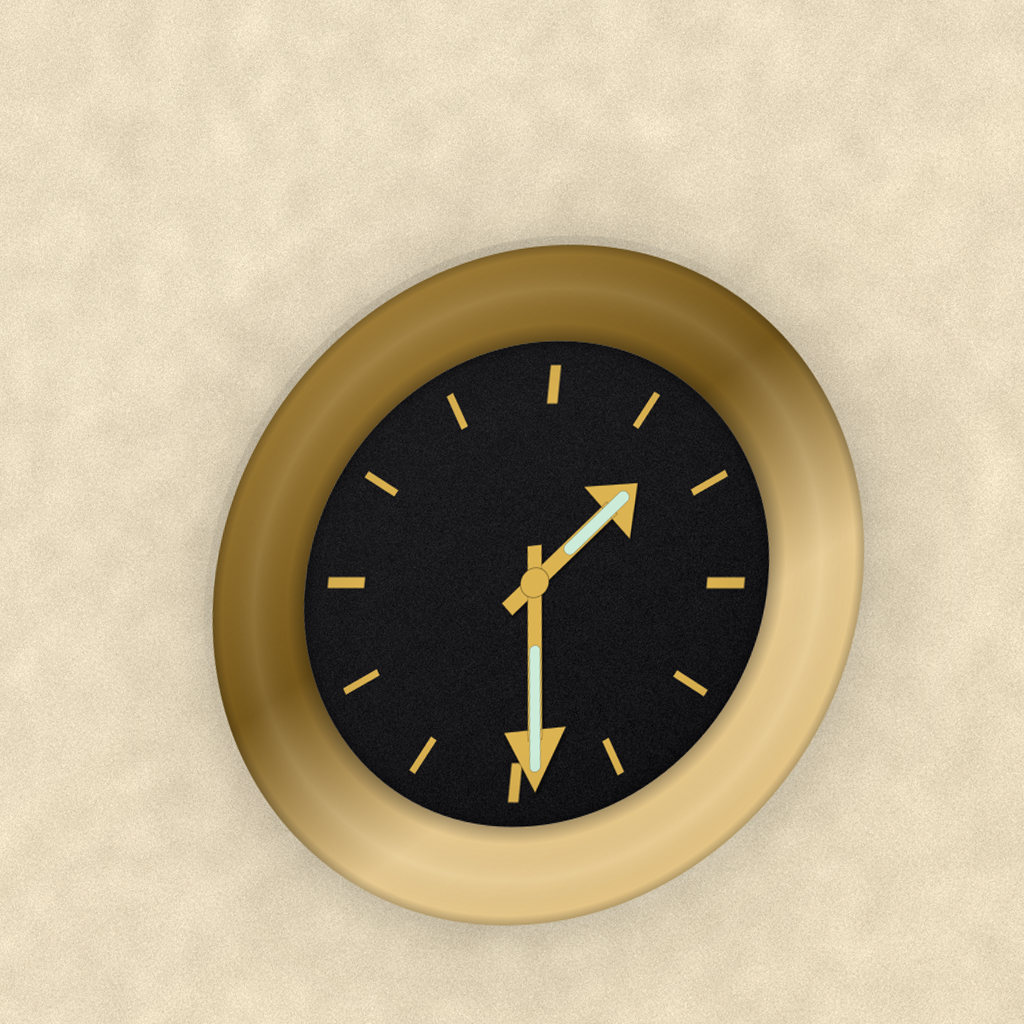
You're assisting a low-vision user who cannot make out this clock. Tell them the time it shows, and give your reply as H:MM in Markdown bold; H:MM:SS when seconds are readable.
**1:29**
